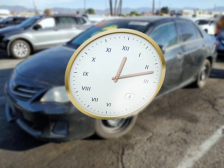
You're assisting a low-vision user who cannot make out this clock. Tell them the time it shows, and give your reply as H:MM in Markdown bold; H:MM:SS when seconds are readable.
**12:12**
